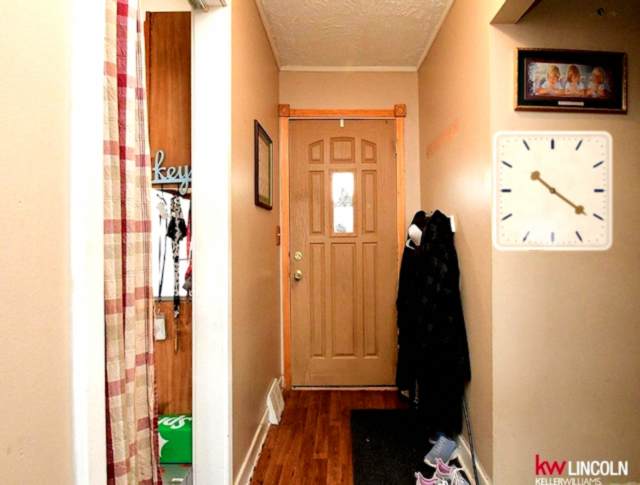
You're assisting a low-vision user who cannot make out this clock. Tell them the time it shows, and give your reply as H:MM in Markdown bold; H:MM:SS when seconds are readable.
**10:21**
